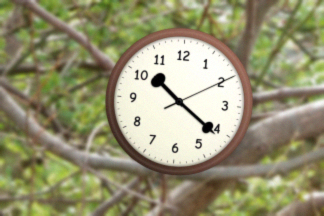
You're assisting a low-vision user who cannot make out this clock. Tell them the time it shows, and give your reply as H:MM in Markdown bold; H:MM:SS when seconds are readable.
**10:21:10**
